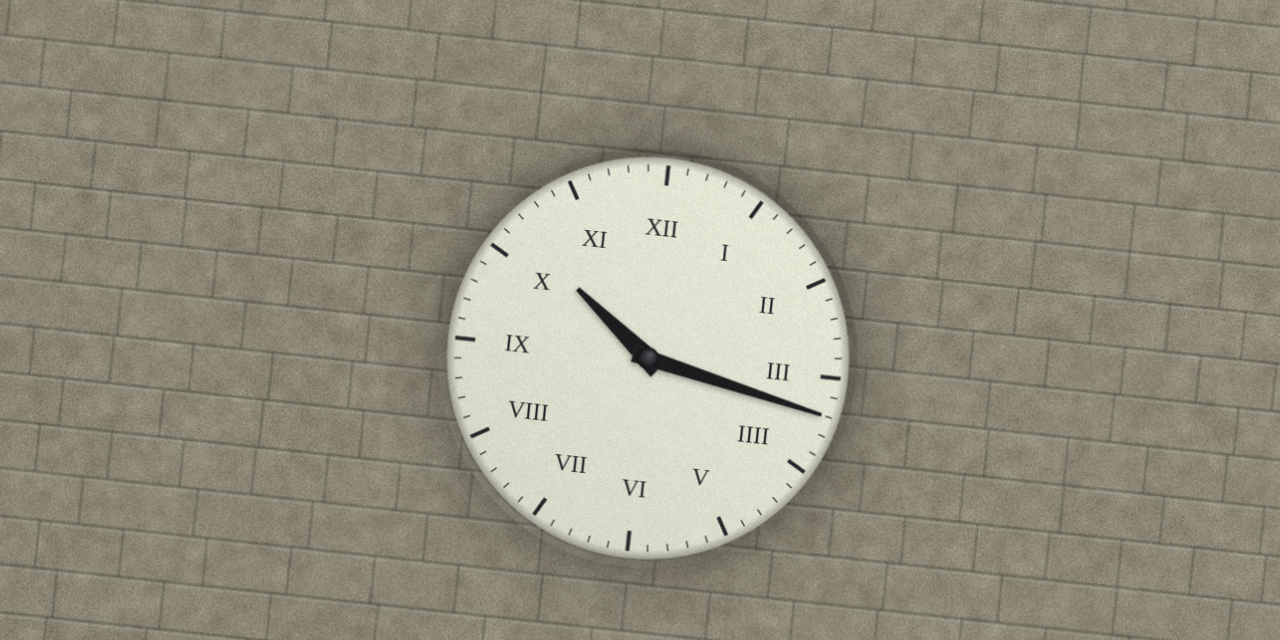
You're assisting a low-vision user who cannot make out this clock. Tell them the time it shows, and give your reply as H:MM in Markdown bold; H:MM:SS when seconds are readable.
**10:17**
